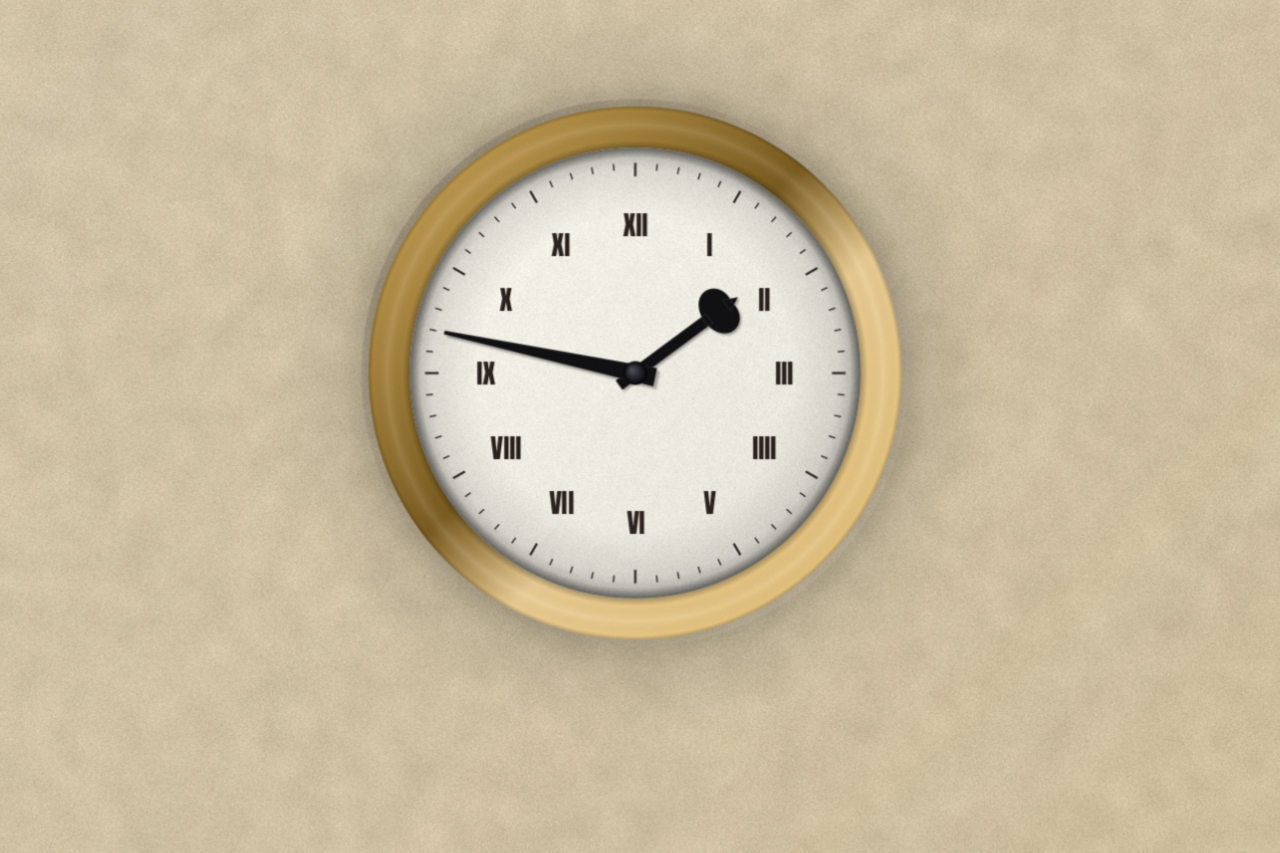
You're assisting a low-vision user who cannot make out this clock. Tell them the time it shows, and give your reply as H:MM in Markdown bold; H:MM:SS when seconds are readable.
**1:47**
